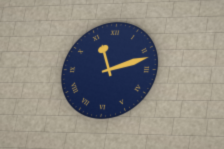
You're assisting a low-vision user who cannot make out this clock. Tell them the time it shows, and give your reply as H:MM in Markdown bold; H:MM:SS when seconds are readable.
**11:12**
